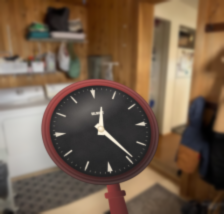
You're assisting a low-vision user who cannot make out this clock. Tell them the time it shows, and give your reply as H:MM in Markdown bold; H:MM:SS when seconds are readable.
**12:24**
